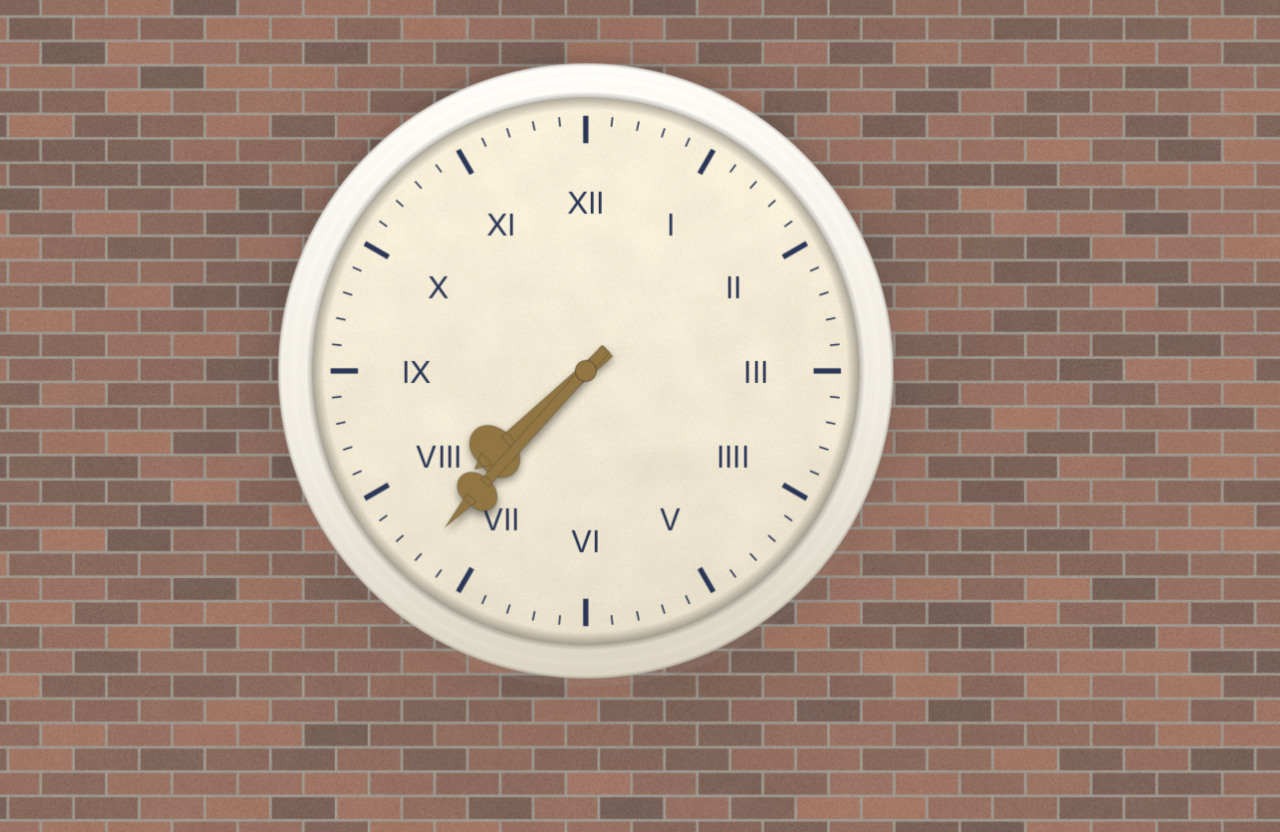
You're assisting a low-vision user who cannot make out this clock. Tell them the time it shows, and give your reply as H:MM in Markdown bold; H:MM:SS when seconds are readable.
**7:37**
